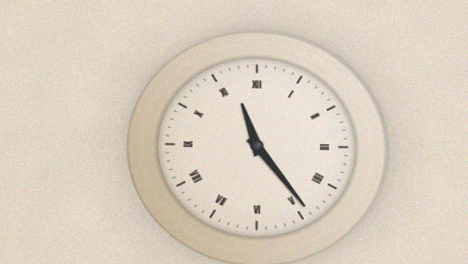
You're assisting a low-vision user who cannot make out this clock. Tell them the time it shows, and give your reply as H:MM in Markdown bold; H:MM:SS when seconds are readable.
**11:24**
